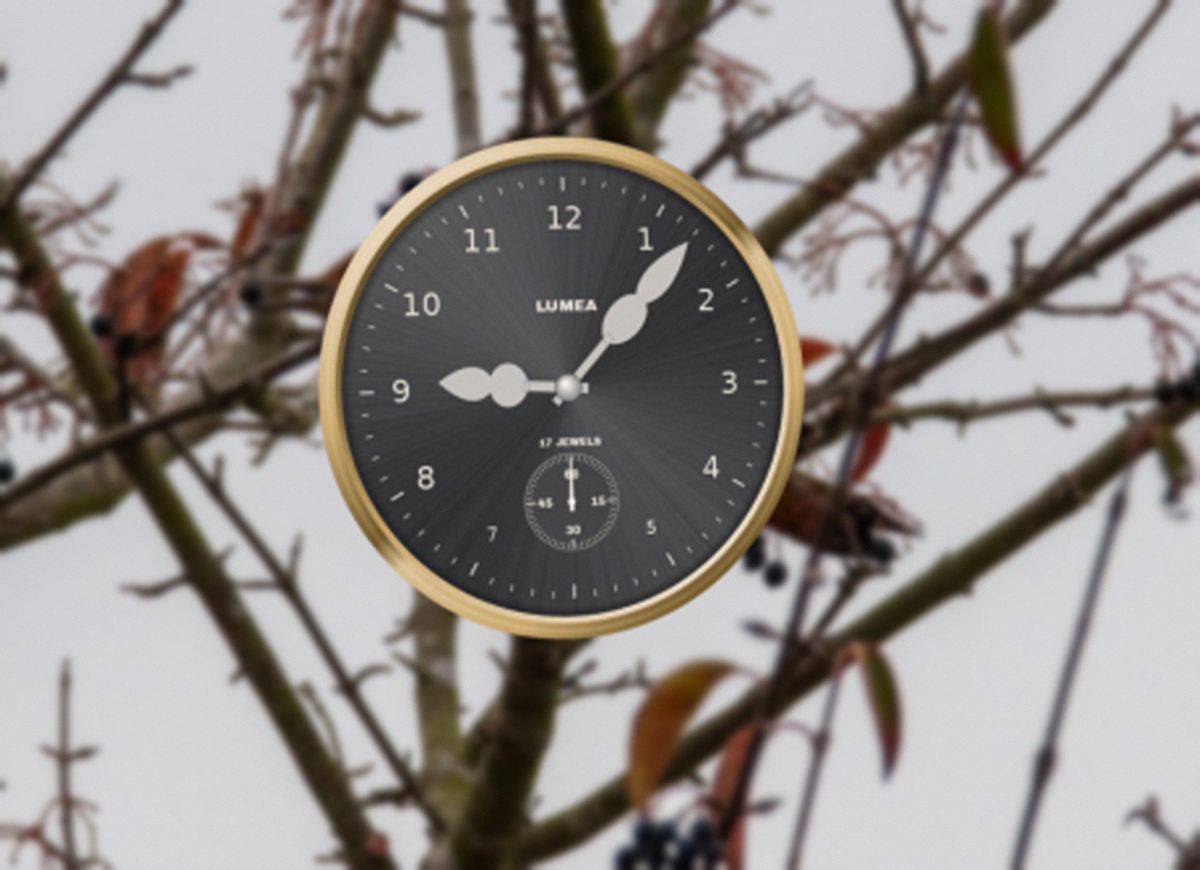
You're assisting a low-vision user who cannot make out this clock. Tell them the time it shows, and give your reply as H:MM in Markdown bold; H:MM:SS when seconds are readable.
**9:07**
